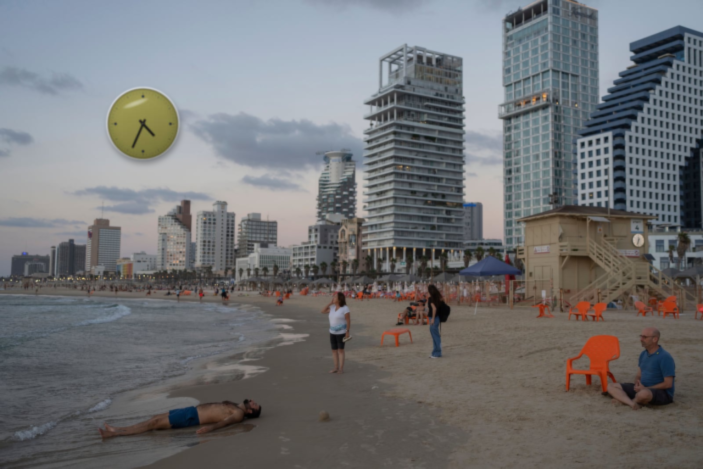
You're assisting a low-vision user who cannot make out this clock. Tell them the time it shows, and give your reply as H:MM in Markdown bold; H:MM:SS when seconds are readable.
**4:34**
